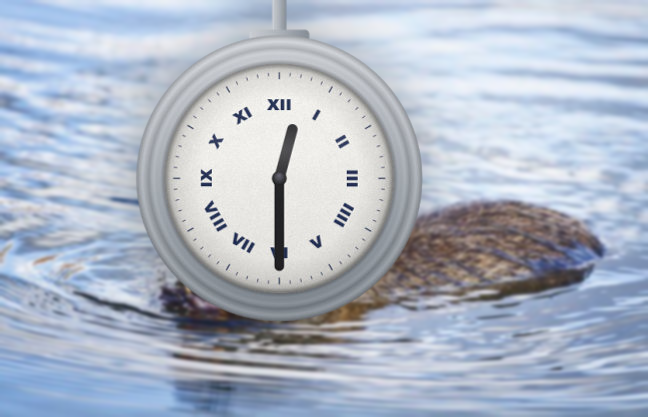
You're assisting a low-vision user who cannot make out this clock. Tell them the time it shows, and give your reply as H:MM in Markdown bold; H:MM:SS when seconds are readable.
**12:30**
